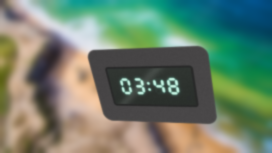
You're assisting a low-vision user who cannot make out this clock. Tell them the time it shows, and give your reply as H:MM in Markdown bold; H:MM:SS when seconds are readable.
**3:48**
